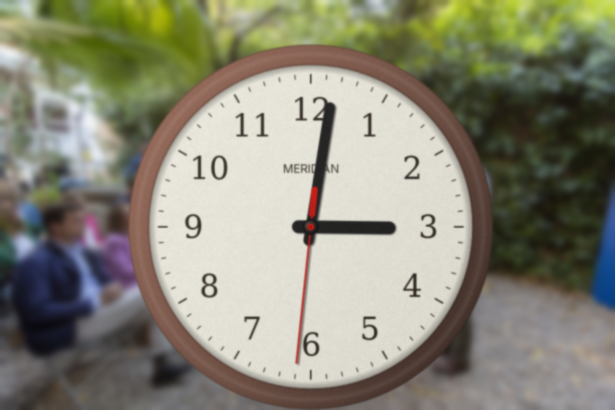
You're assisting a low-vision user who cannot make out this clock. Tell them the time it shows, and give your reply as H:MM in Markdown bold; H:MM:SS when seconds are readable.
**3:01:31**
